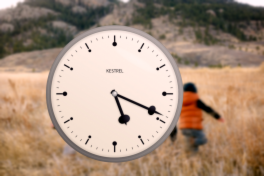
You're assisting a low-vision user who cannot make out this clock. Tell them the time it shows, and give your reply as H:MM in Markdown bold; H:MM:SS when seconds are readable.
**5:19**
